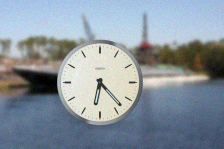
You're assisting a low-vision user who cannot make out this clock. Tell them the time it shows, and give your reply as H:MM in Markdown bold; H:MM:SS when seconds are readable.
**6:23**
